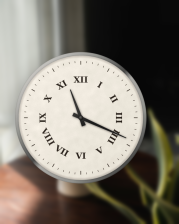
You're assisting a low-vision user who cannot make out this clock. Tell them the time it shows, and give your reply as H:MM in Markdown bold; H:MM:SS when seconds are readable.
**11:19**
